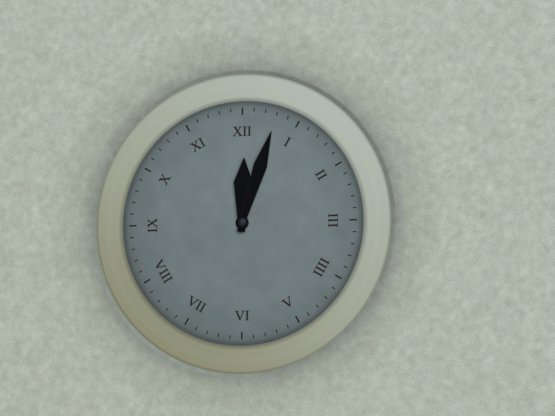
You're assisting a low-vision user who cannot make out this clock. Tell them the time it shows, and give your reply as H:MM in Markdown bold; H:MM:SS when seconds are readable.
**12:03**
